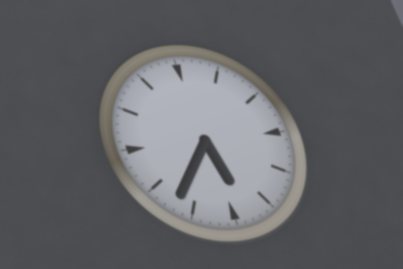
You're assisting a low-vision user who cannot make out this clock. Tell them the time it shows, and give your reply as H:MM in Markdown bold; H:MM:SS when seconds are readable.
**5:37**
